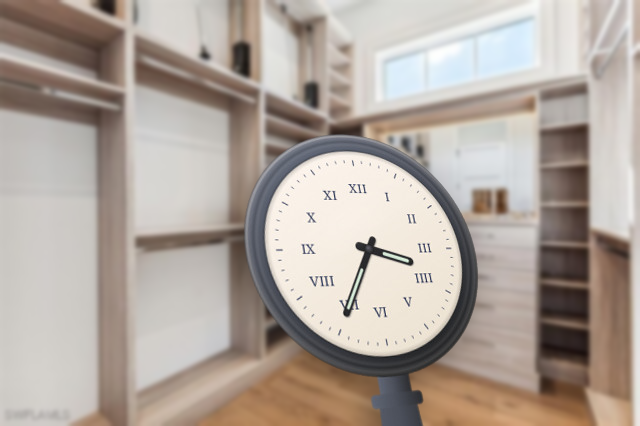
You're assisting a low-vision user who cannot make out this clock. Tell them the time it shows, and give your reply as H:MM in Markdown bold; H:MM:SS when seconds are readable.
**3:35**
